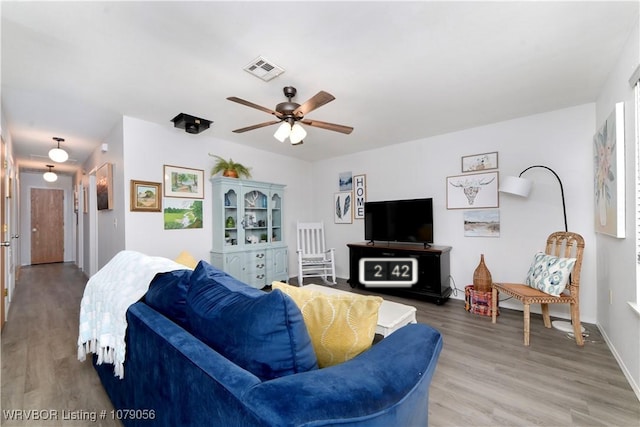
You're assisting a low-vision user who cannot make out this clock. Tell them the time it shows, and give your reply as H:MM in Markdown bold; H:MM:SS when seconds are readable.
**2:42**
